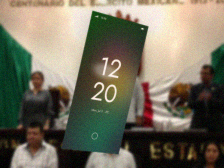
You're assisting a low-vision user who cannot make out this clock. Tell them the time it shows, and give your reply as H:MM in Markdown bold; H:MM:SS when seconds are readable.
**12:20**
